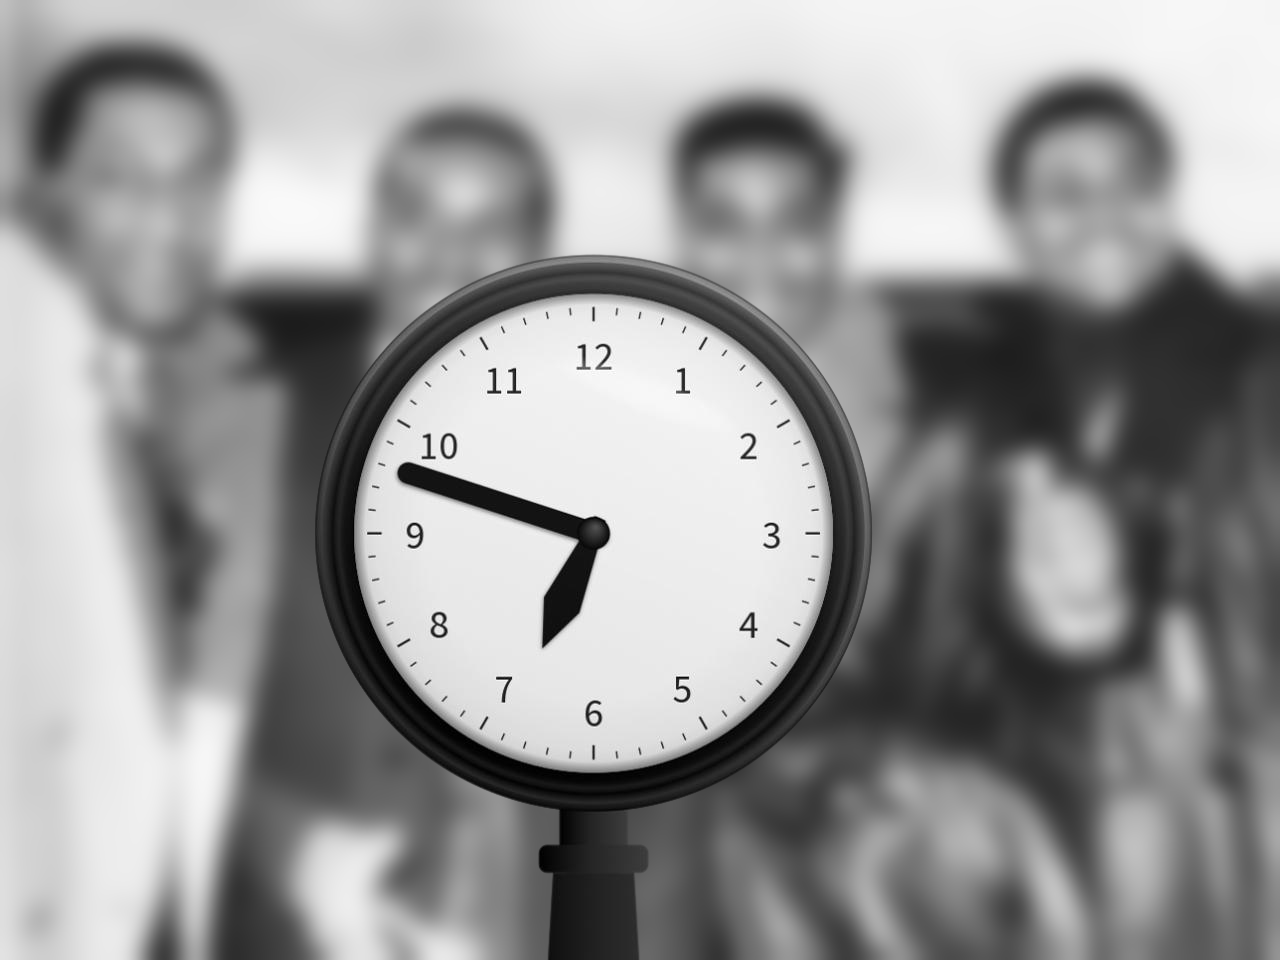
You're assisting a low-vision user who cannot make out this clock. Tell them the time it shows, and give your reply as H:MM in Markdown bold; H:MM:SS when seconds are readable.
**6:48**
